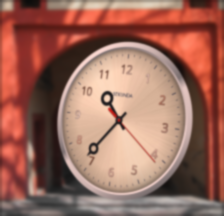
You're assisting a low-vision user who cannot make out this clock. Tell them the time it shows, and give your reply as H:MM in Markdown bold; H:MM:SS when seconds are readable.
**10:36:21**
